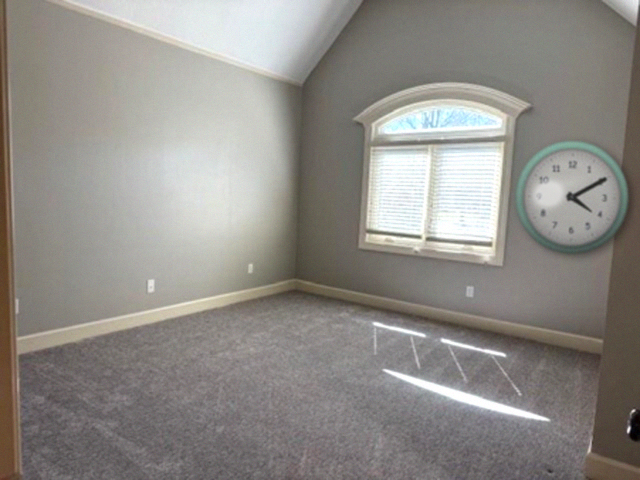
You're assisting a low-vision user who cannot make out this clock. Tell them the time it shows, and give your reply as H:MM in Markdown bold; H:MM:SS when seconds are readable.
**4:10**
